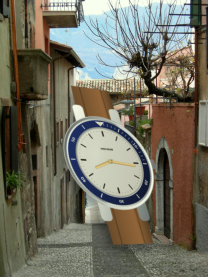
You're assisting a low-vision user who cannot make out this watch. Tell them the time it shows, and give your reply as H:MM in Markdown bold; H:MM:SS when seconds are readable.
**8:16**
